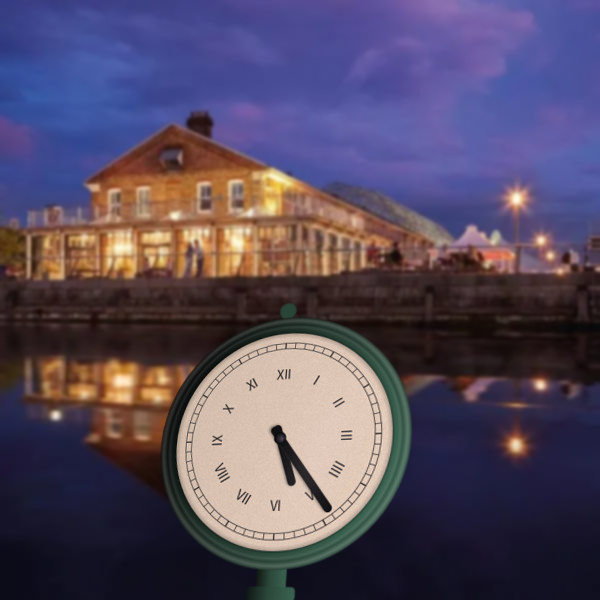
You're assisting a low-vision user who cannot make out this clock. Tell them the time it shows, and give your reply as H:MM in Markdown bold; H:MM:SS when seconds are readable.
**5:24**
